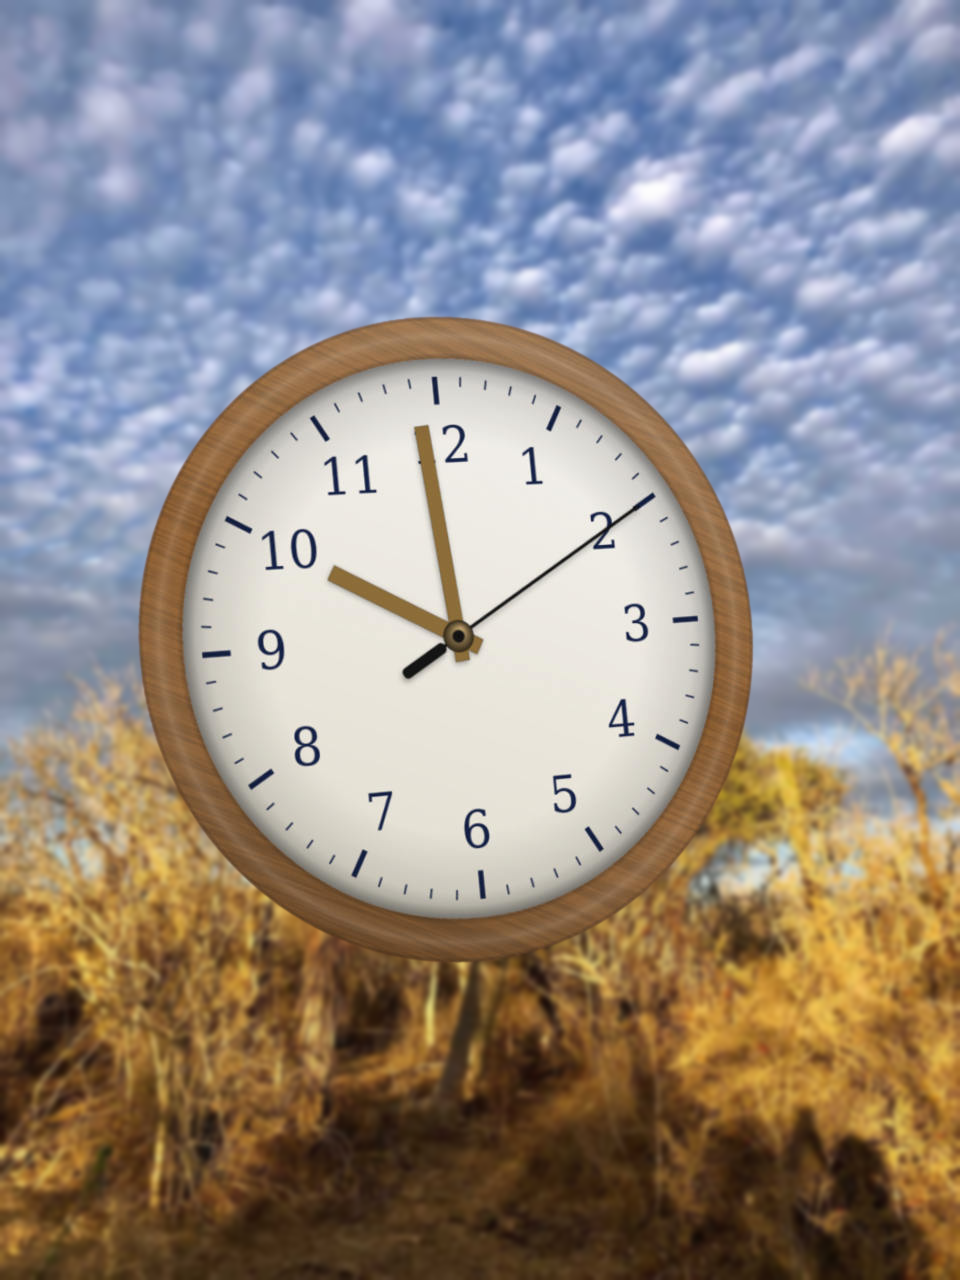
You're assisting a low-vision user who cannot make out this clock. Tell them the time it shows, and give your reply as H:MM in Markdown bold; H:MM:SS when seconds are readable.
**9:59:10**
